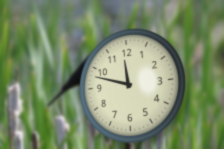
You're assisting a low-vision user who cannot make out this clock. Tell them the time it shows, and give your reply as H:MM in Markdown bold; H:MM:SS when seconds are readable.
**11:48**
